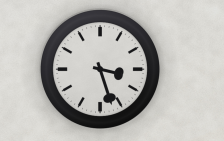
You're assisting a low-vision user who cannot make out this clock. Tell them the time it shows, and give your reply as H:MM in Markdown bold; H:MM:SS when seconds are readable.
**3:27**
